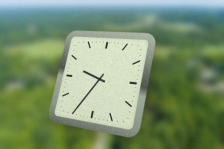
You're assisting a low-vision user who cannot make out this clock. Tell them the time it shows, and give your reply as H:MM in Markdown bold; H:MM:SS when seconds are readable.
**9:35**
